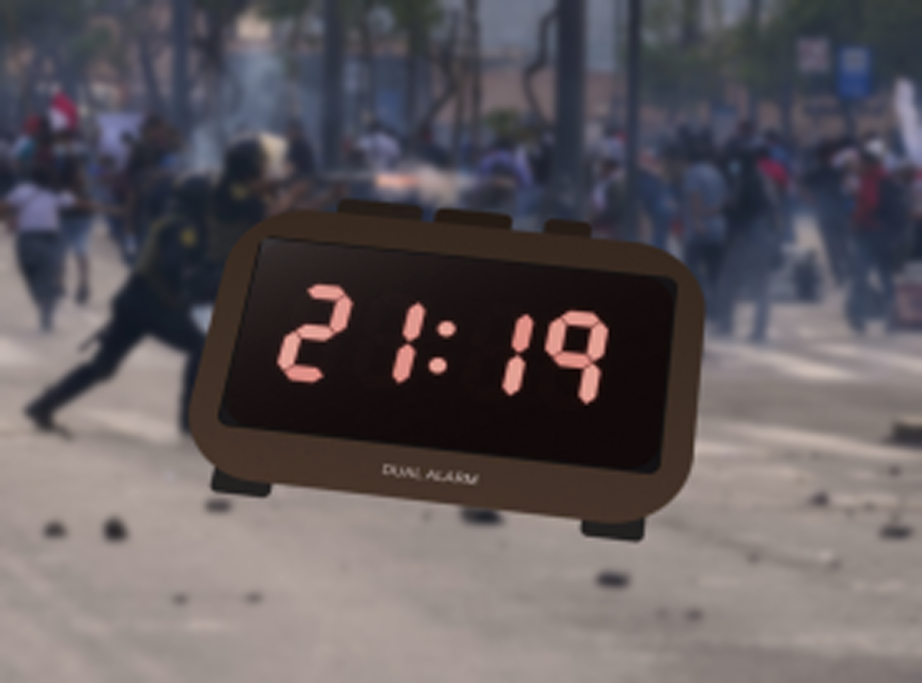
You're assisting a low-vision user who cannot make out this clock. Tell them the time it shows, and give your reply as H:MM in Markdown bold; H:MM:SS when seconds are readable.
**21:19**
